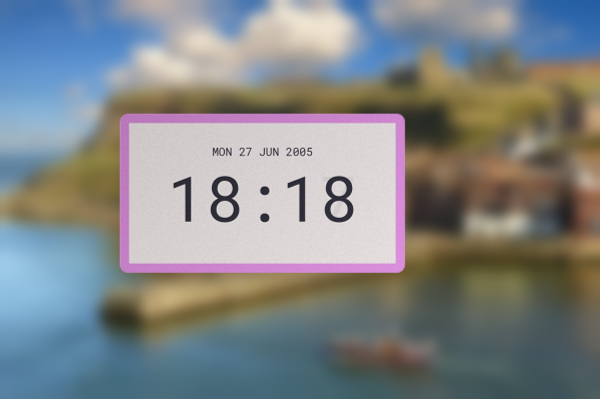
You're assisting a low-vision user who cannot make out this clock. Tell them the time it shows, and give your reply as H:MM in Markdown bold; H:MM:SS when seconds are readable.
**18:18**
